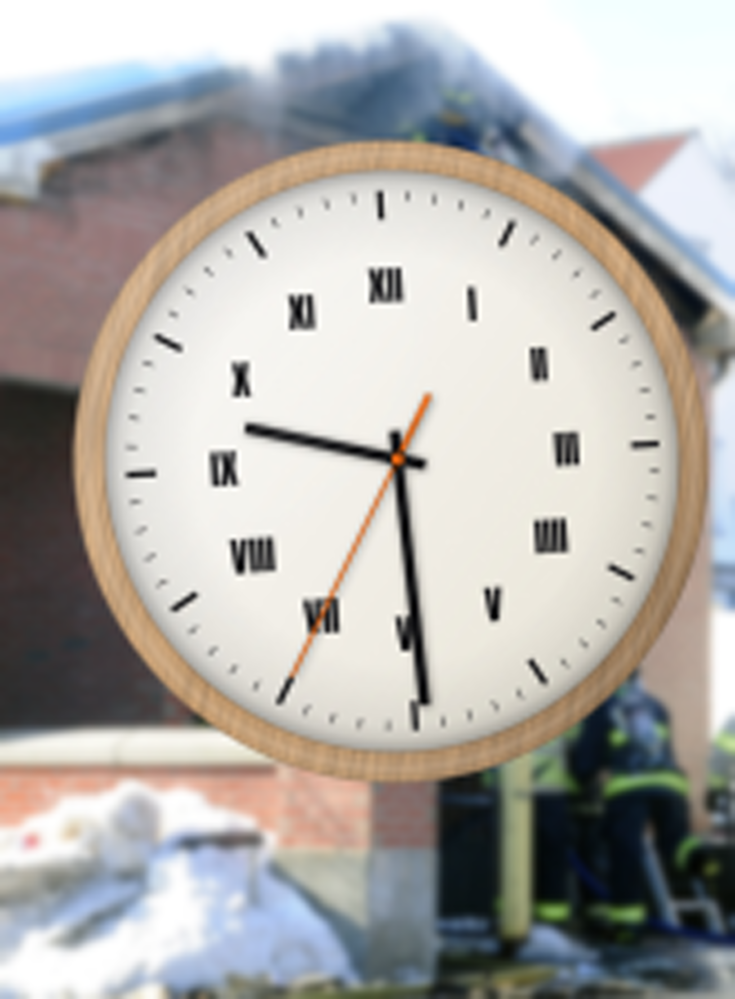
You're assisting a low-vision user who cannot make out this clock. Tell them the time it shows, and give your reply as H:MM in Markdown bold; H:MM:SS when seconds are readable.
**9:29:35**
